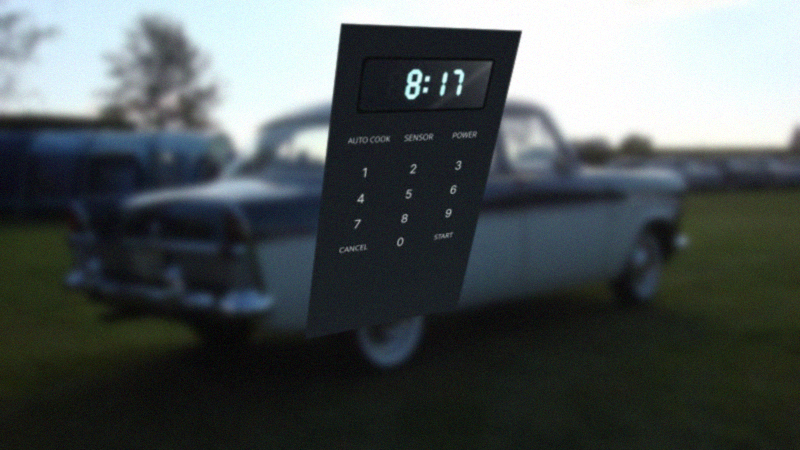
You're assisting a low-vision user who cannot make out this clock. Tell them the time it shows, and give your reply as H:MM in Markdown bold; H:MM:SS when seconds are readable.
**8:17**
